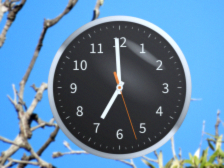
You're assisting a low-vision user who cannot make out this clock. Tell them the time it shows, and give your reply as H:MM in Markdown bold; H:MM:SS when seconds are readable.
**6:59:27**
